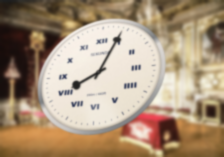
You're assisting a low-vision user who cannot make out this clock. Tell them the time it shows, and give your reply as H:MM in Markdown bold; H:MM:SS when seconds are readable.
**8:04**
